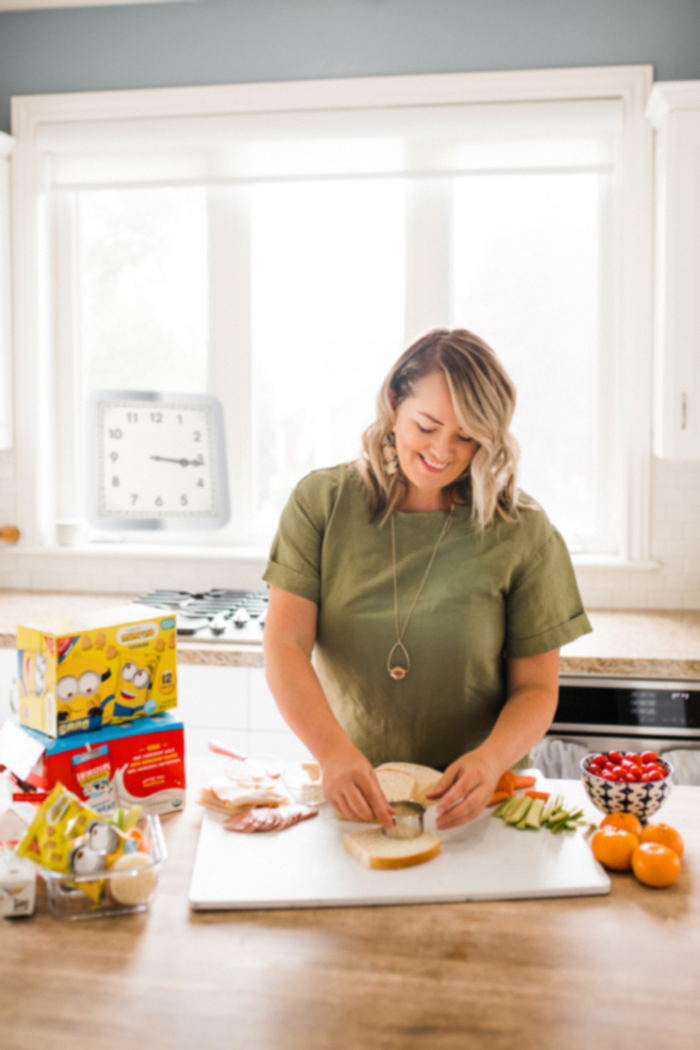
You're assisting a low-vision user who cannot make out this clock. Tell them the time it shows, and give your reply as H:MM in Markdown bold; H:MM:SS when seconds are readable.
**3:16**
